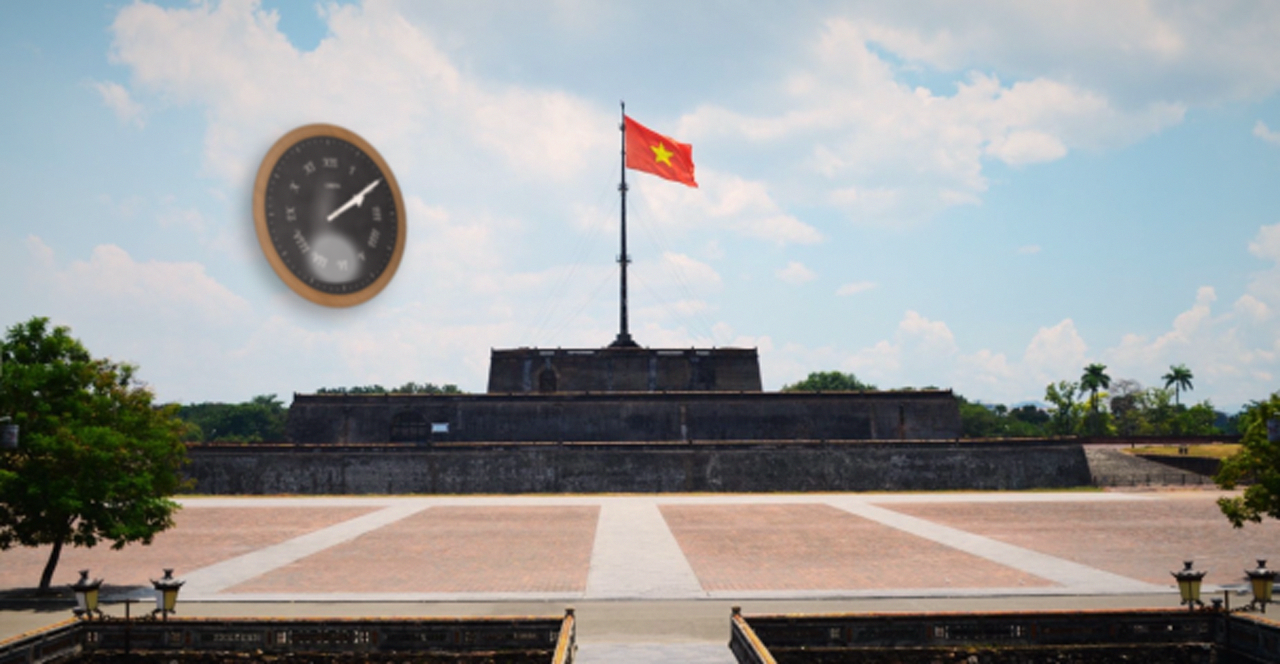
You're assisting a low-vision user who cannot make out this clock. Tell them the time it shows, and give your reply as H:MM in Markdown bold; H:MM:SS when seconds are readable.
**2:10**
